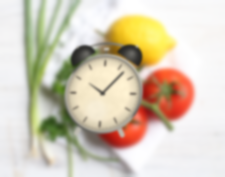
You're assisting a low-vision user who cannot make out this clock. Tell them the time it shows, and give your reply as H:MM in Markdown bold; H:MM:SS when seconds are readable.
**10:07**
